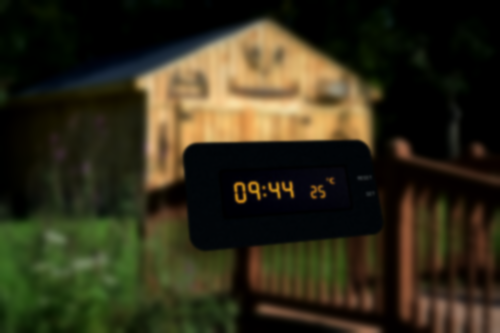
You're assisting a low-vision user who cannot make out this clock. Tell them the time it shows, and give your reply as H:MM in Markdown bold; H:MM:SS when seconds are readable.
**9:44**
